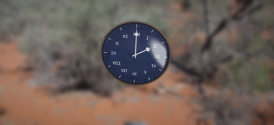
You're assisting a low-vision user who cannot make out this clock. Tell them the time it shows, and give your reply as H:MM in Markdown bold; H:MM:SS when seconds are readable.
**2:00**
